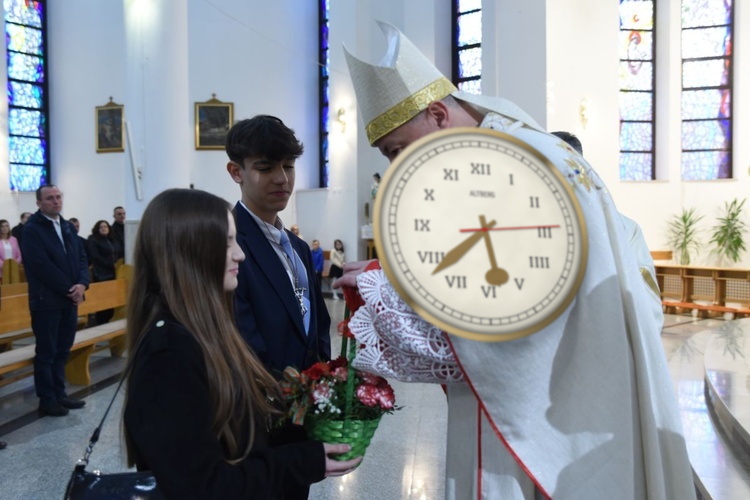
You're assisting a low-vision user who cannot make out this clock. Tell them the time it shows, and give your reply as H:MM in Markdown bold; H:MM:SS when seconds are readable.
**5:38:14**
